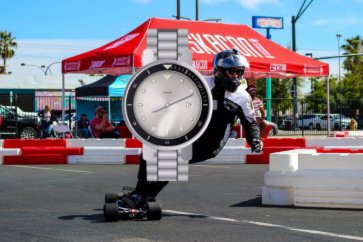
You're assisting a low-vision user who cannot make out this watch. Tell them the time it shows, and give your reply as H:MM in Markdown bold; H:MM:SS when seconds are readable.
**8:11**
